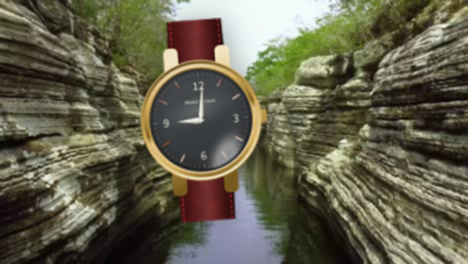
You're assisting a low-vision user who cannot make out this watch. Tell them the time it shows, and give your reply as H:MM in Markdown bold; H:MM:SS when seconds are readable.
**9:01**
